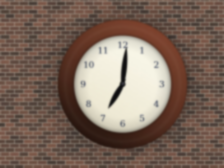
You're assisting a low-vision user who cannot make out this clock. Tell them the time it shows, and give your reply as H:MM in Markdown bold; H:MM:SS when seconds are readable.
**7:01**
